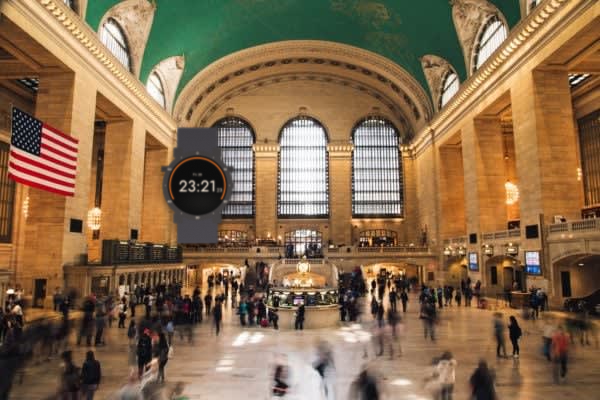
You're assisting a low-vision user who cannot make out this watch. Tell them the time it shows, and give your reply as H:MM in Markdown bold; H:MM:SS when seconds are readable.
**23:21**
